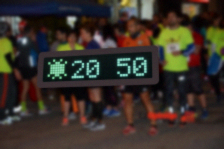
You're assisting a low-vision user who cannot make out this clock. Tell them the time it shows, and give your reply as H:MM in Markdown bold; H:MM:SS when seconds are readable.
**20:50**
